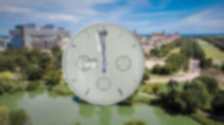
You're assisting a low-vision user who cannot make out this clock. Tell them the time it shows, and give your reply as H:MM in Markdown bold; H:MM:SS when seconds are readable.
**8:58**
